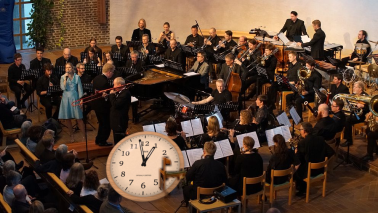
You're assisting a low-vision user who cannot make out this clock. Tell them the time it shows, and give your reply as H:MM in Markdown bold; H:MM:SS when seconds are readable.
**12:58**
